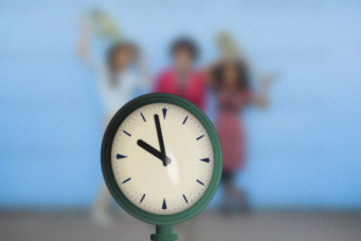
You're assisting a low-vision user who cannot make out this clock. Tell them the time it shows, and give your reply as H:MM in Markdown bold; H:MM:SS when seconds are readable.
**9:58**
